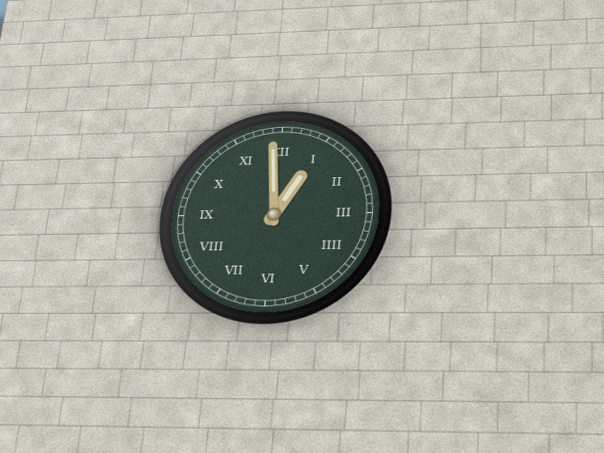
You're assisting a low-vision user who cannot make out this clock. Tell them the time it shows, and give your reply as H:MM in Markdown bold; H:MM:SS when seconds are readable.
**12:59**
